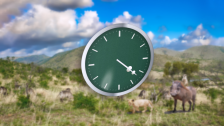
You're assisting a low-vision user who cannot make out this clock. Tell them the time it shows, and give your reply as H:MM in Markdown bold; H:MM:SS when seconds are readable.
**4:22**
